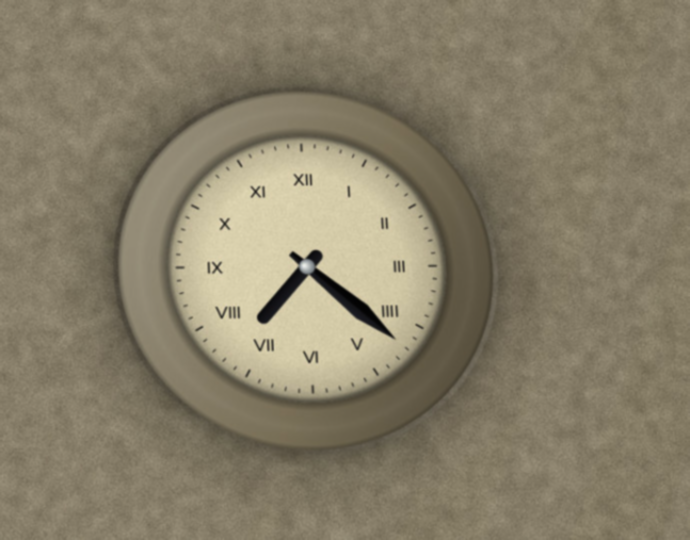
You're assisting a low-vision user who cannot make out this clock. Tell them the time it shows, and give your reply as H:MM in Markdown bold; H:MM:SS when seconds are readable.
**7:22**
